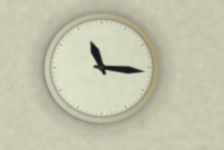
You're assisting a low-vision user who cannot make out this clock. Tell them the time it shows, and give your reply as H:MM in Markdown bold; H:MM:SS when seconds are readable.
**11:16**
